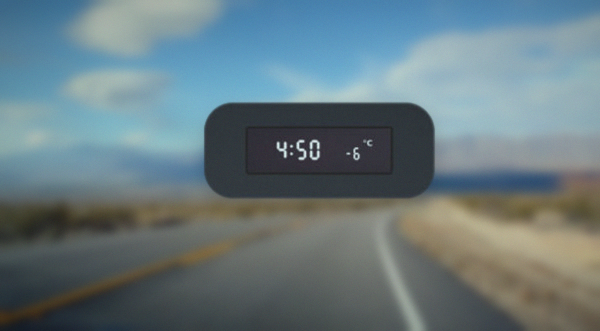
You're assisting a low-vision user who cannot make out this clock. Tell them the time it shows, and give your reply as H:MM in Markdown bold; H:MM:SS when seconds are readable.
**4:50**
